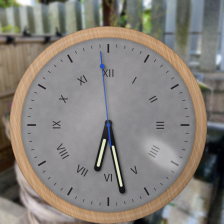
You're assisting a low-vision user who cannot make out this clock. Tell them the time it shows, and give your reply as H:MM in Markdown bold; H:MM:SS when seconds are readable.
**6:27:59**
